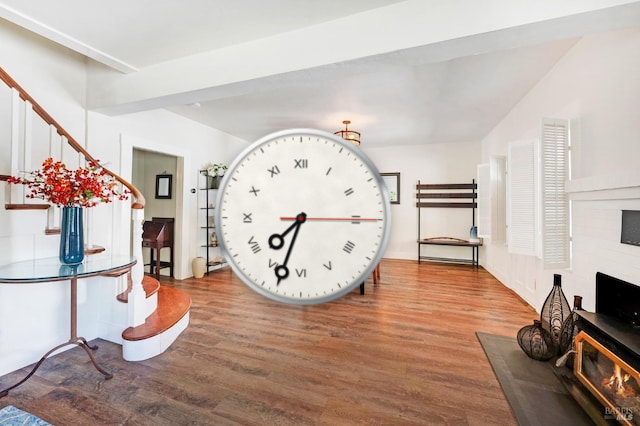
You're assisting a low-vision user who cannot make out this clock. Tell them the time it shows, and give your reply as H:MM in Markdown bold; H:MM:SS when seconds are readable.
**7:33:15**
